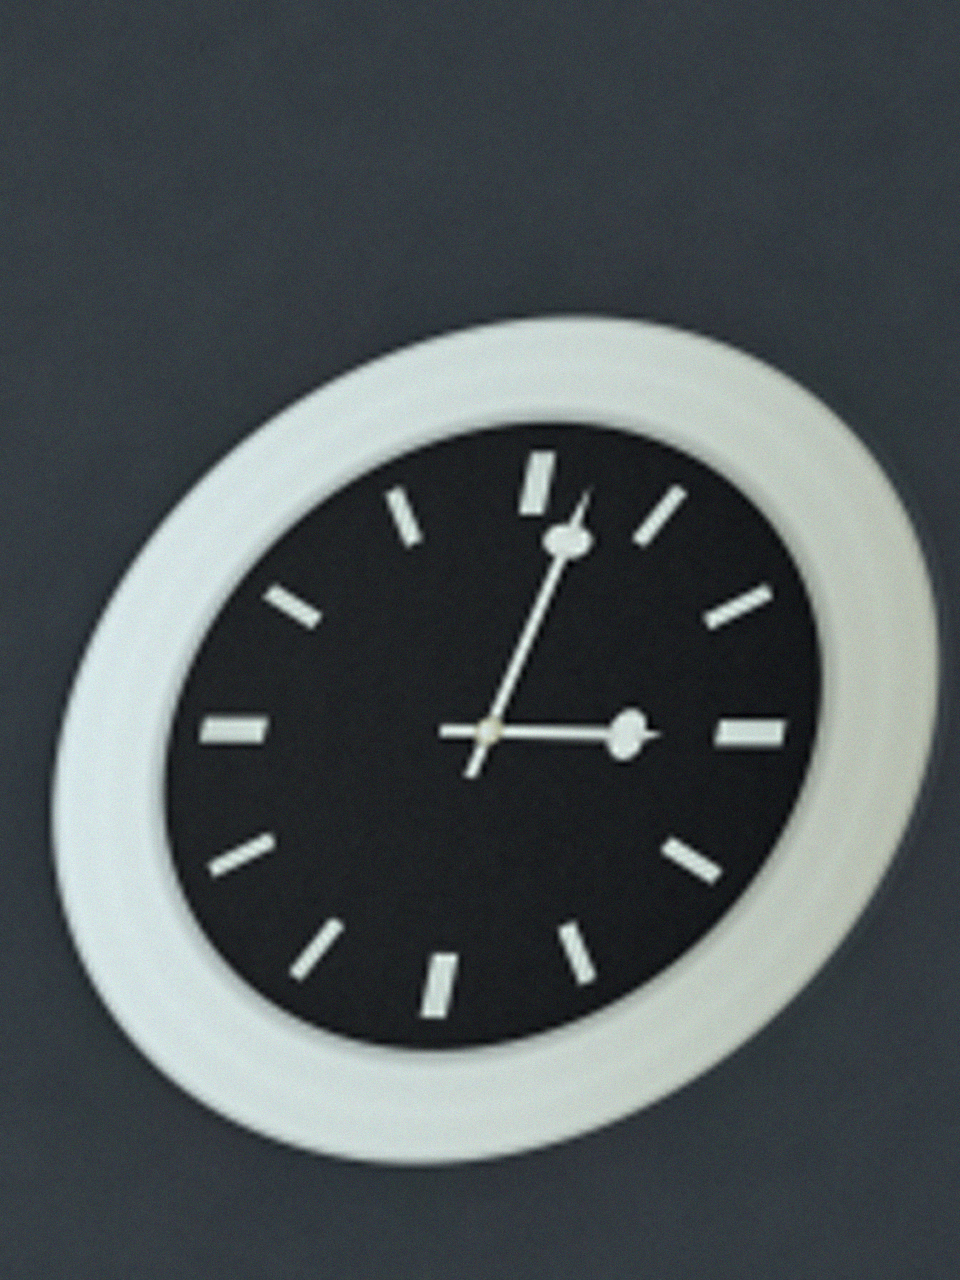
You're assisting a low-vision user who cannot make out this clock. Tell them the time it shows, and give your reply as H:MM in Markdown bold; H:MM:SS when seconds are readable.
**3:02**
